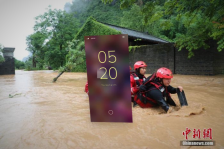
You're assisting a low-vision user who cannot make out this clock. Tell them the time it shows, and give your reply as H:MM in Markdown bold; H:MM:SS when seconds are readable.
**5:20**
